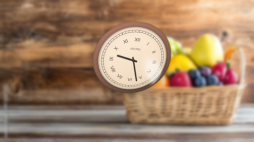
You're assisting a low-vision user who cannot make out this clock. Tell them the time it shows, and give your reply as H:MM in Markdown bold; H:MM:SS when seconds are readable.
**9:27**
